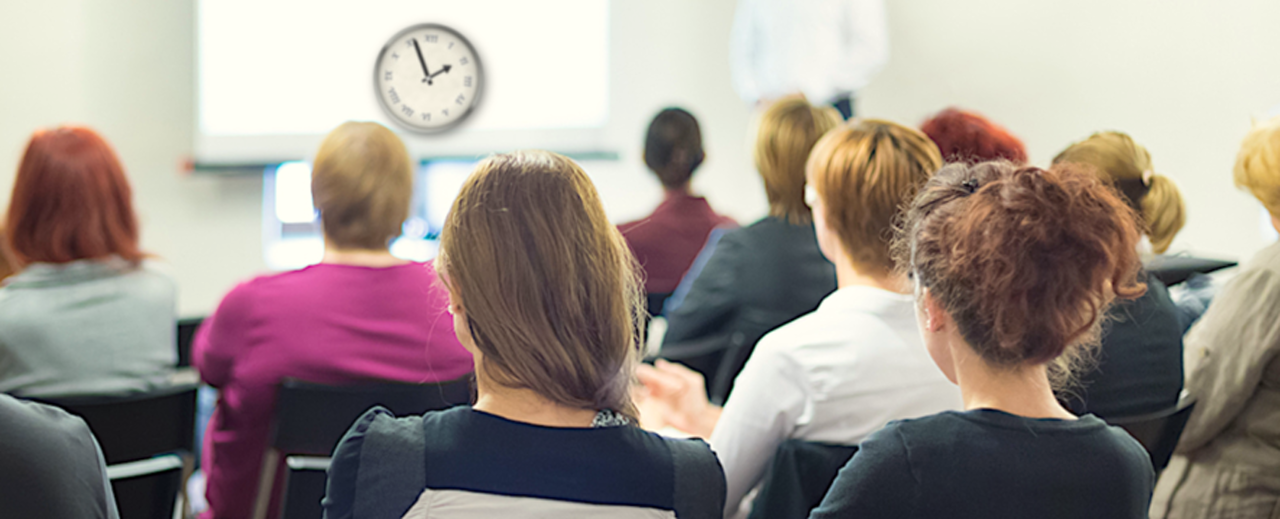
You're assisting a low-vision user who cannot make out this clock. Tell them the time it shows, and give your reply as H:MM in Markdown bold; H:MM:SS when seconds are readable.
**1:56**
